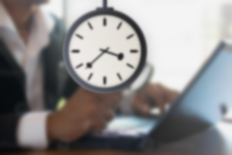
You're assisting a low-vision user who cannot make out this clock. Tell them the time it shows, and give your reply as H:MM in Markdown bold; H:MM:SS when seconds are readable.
**3:38**
